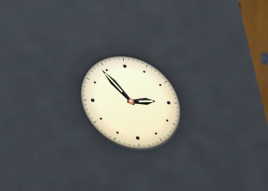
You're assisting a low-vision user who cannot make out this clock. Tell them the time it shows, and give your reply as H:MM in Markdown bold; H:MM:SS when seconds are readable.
**2:54**
